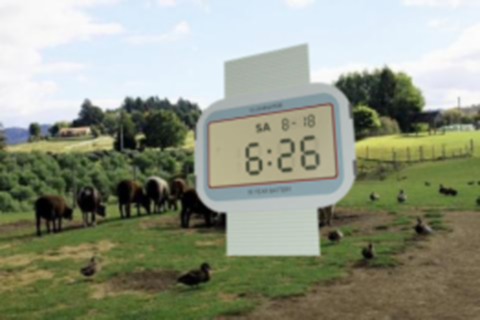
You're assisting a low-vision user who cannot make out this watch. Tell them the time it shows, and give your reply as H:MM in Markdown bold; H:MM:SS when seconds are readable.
**6:26**
